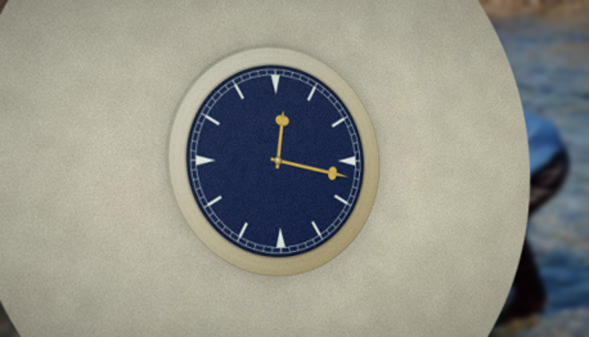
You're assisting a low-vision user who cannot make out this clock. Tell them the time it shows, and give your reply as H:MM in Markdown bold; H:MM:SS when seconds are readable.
**12:17**
